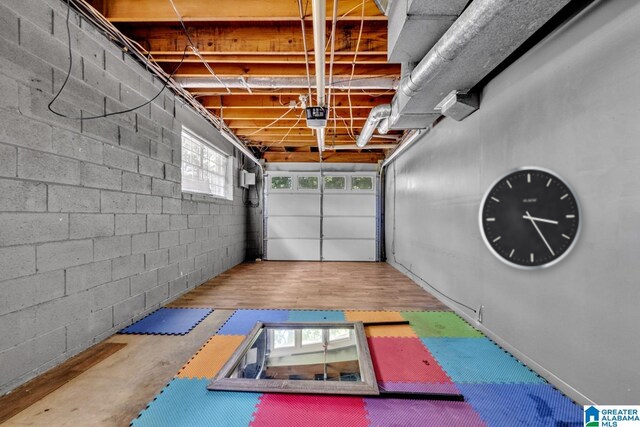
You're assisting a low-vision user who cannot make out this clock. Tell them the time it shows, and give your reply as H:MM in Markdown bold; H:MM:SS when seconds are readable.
**3:25**
